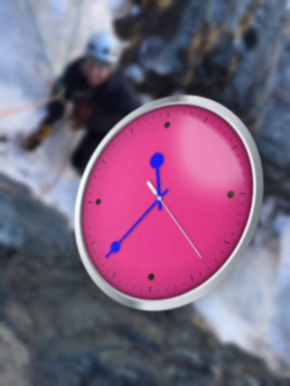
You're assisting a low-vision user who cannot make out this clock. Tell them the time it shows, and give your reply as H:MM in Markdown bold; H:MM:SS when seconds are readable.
**11:37:23**
